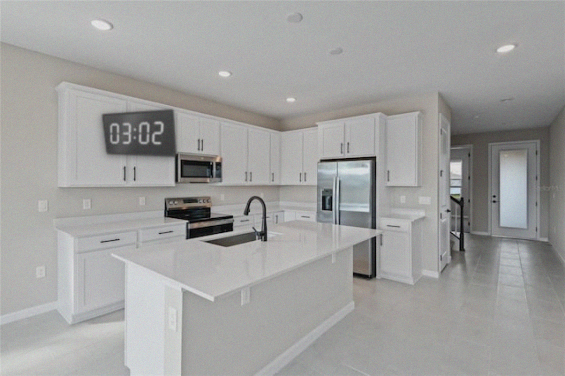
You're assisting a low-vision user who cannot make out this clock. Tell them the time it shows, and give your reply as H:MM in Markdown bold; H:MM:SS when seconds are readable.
**3:02**
